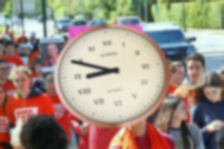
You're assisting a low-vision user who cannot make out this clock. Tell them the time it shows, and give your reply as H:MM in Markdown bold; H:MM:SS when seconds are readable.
**8:49**
